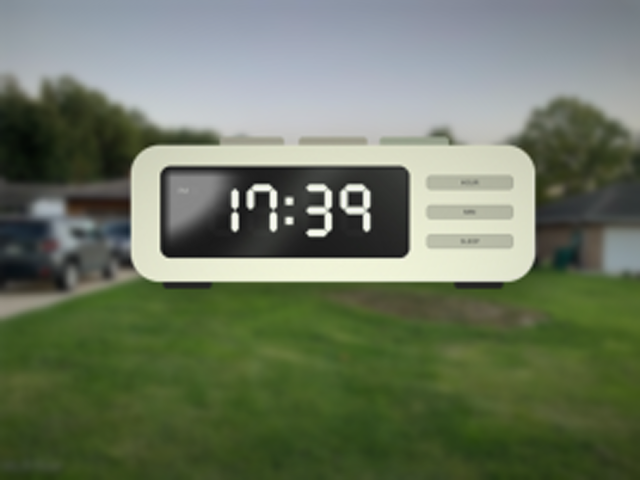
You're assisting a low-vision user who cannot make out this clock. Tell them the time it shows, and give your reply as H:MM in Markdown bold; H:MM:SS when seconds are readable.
**17:39**
